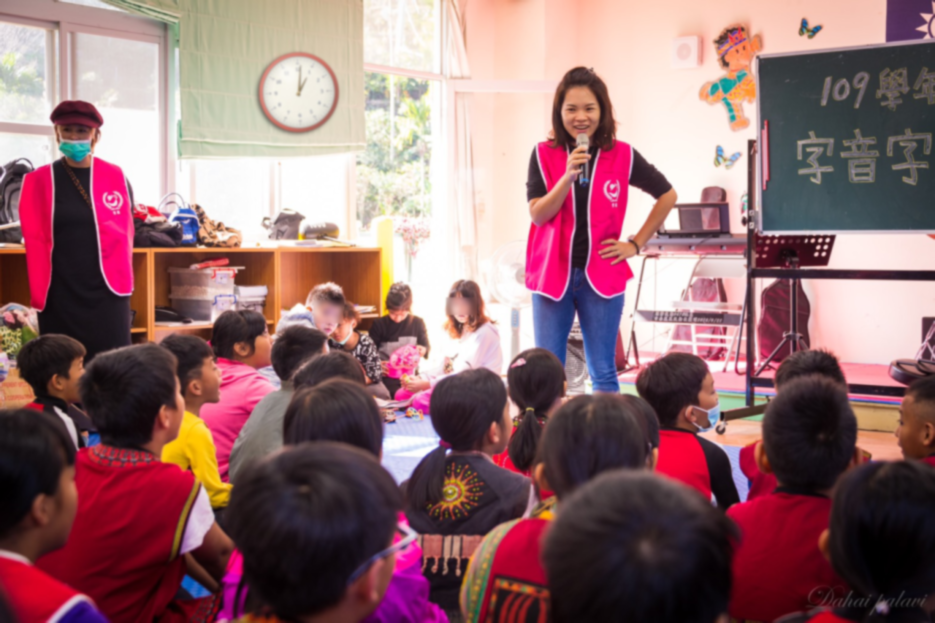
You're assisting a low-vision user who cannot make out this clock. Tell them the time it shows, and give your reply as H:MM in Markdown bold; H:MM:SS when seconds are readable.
**1:01**
